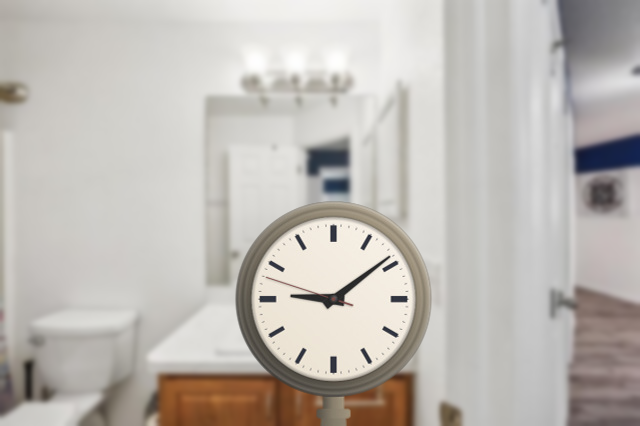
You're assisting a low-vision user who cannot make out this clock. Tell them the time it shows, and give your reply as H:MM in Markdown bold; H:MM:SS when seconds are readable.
**9:08:48**
